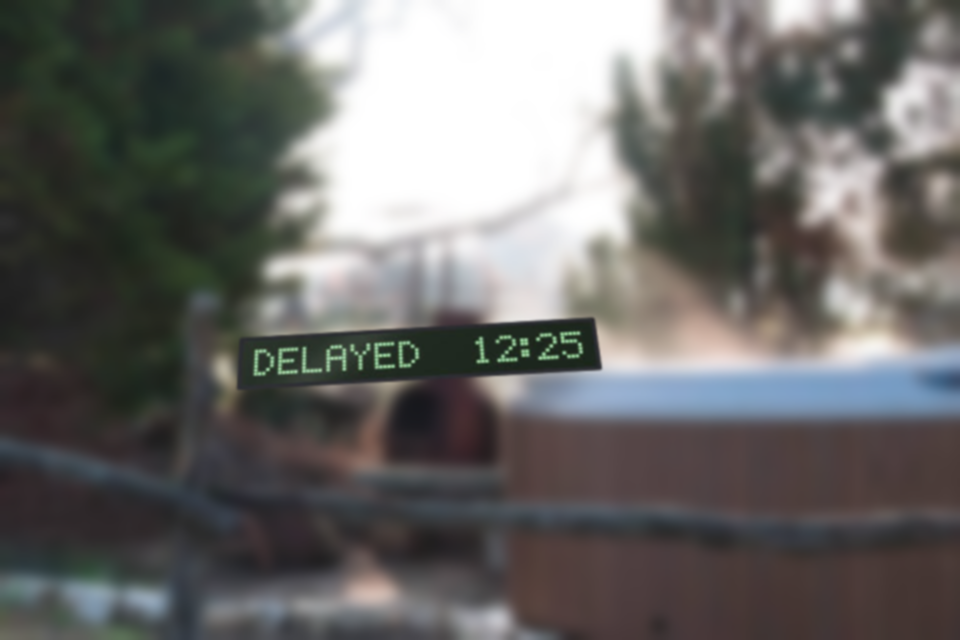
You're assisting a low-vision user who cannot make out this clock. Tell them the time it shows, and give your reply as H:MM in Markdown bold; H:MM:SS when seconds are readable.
**12:25**
